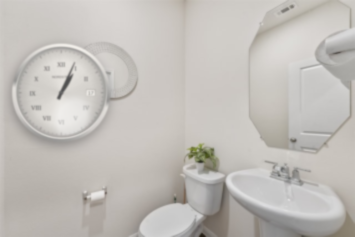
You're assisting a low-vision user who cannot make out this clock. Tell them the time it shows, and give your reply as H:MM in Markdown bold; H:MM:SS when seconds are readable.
**1:04**
